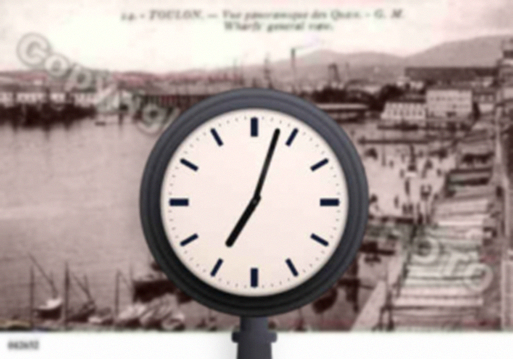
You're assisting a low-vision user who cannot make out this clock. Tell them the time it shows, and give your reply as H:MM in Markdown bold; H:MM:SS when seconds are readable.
**7:03**
